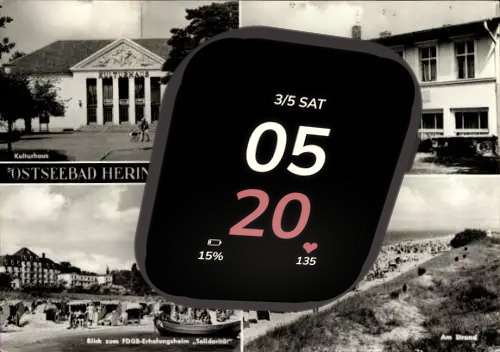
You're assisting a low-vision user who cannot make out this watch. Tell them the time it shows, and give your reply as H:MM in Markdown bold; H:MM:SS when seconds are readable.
**5:20**
